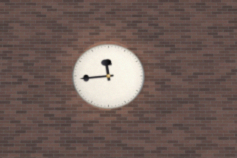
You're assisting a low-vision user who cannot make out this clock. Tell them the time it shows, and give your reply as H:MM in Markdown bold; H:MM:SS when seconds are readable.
**11:44**
